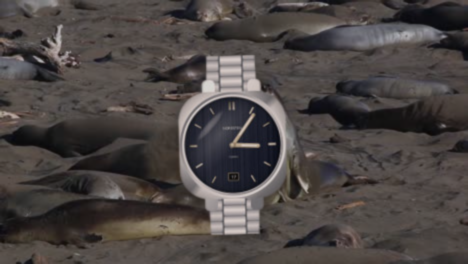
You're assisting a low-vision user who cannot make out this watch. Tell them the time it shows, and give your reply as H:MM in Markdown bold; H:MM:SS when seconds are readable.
**3:06**
